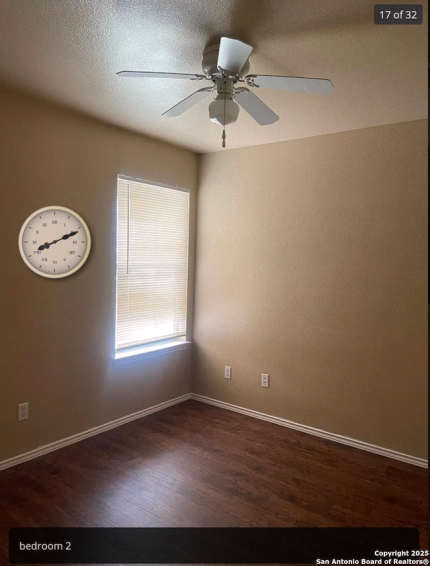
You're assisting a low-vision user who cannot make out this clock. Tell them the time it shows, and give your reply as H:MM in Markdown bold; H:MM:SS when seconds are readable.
**8:11**
